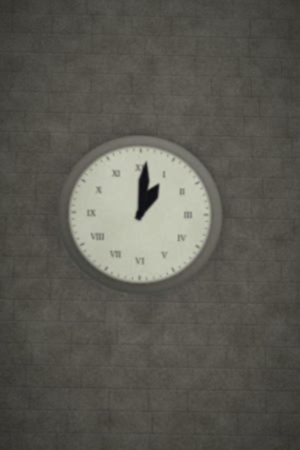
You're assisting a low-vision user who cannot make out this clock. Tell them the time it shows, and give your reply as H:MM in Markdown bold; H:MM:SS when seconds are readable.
**1:01**
